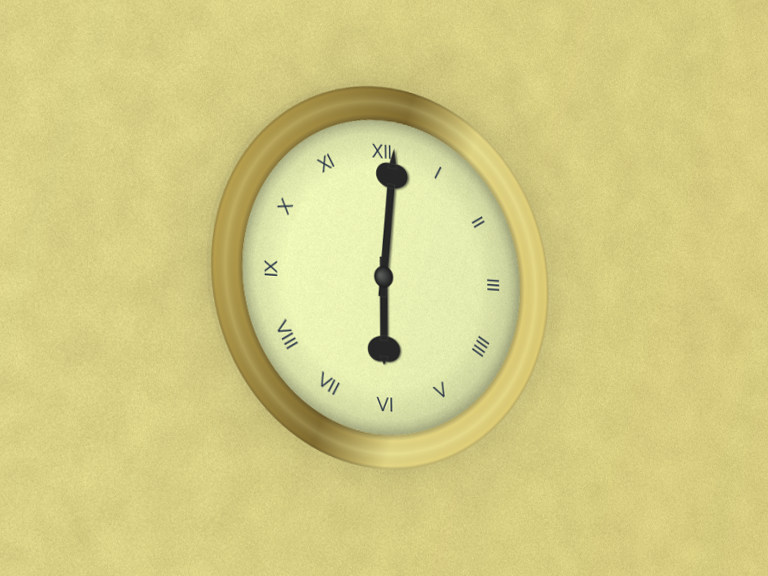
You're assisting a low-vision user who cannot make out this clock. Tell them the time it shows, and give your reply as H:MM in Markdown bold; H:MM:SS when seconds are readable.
**6:01**
